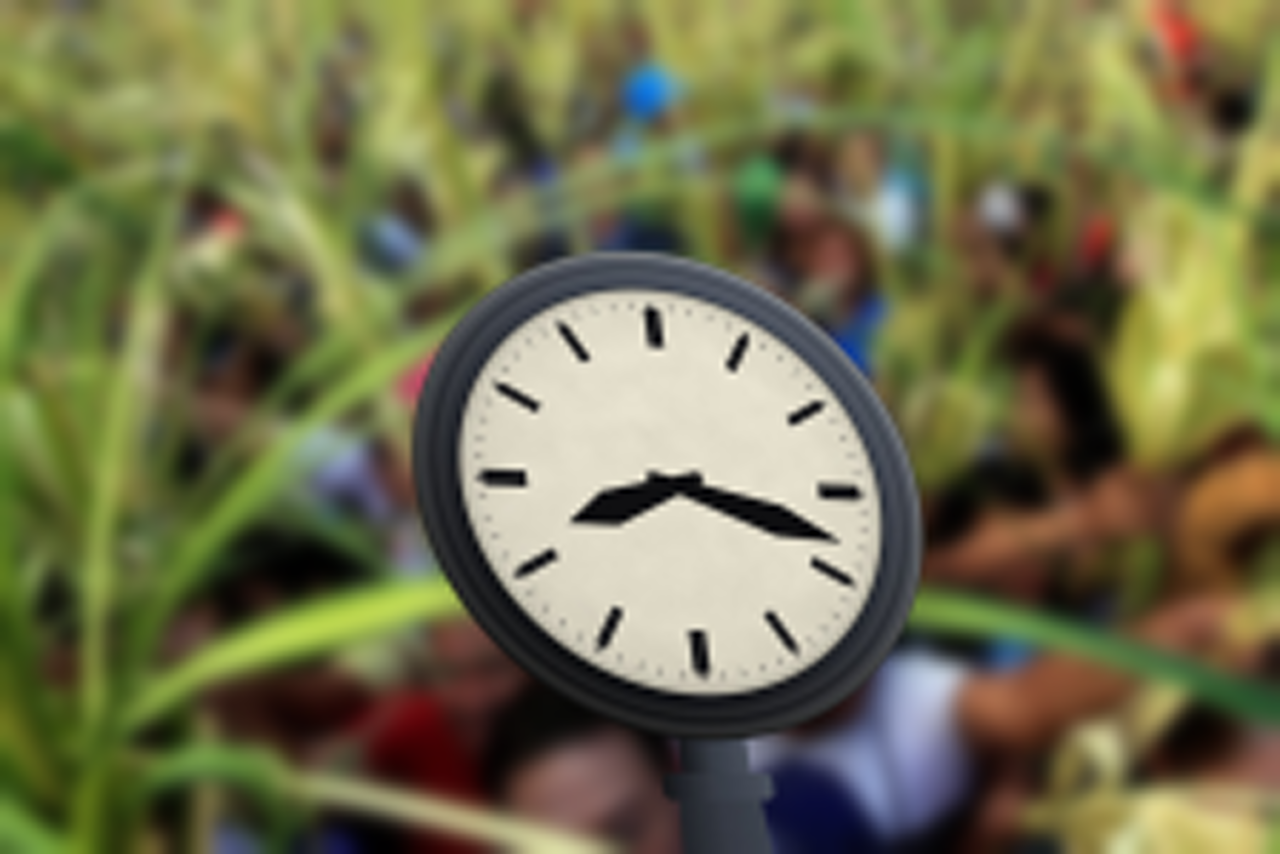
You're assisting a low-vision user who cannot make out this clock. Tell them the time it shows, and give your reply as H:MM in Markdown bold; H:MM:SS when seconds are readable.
**8:18**
